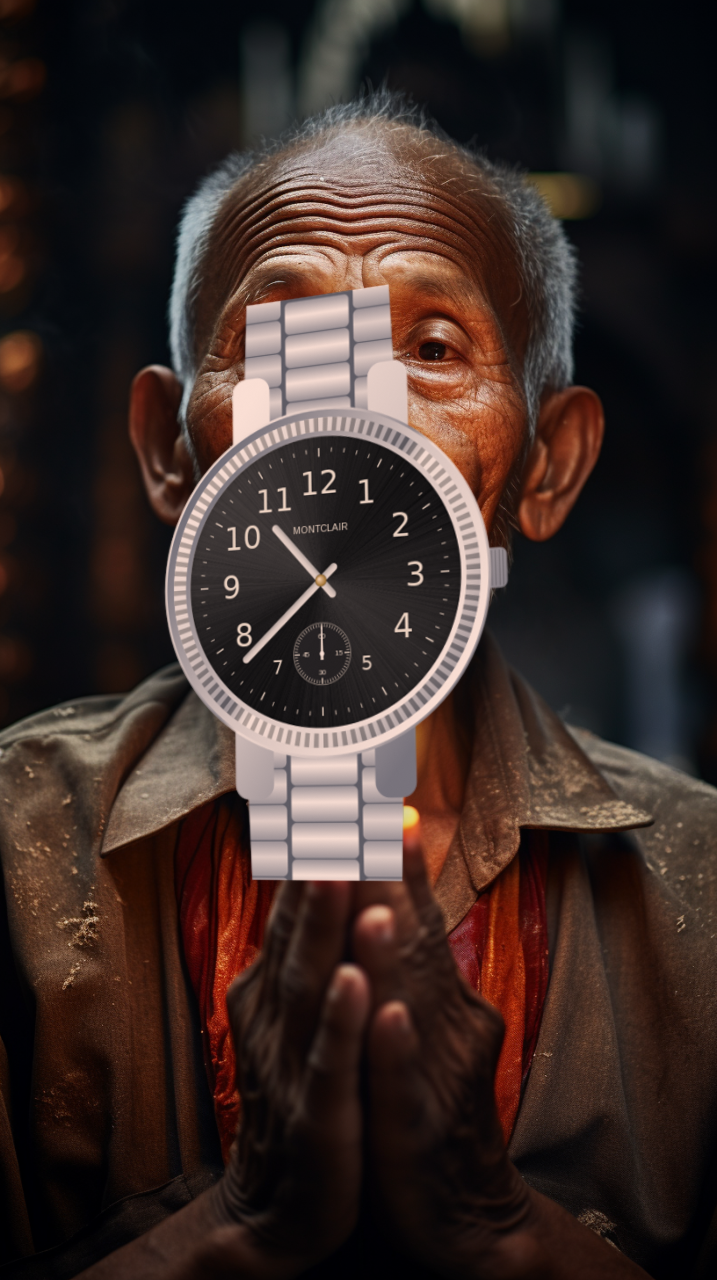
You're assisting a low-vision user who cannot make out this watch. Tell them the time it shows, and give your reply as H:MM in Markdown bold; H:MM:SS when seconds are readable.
**10:38**
